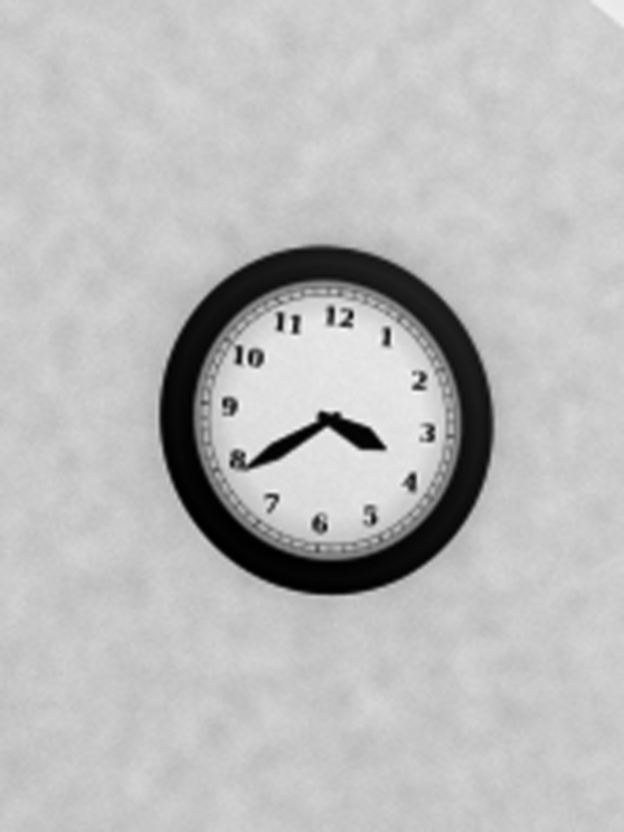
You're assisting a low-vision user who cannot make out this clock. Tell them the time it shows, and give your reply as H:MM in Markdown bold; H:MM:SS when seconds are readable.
**3:39**
